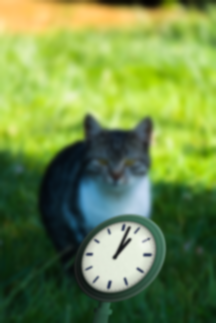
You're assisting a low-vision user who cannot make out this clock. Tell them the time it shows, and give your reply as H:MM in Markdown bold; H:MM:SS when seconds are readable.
**1:02**
